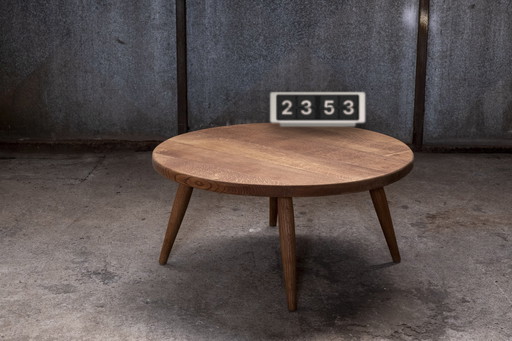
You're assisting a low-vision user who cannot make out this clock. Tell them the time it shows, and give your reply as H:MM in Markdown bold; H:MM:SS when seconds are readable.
**23:53**
